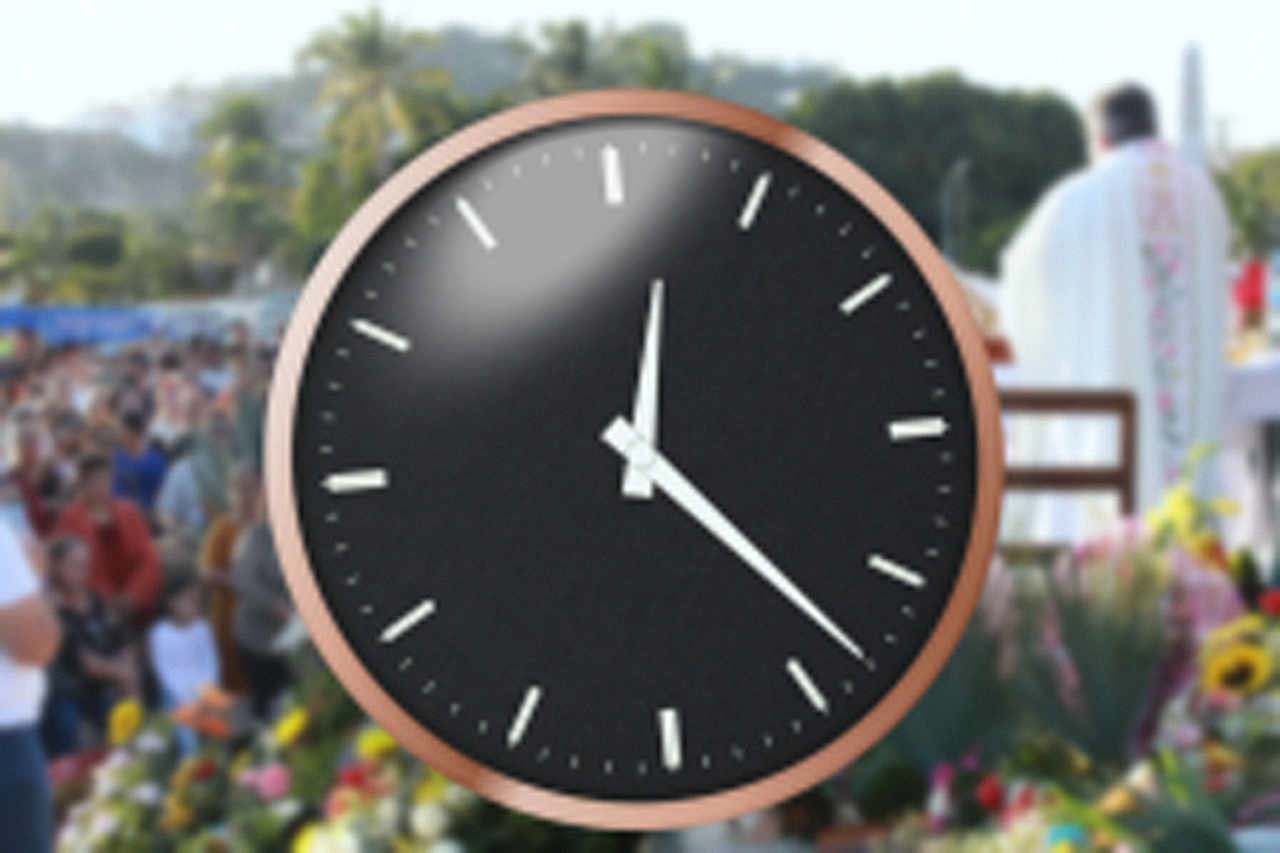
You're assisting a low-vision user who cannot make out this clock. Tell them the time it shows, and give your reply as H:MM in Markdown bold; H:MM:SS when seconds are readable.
**12:23**
